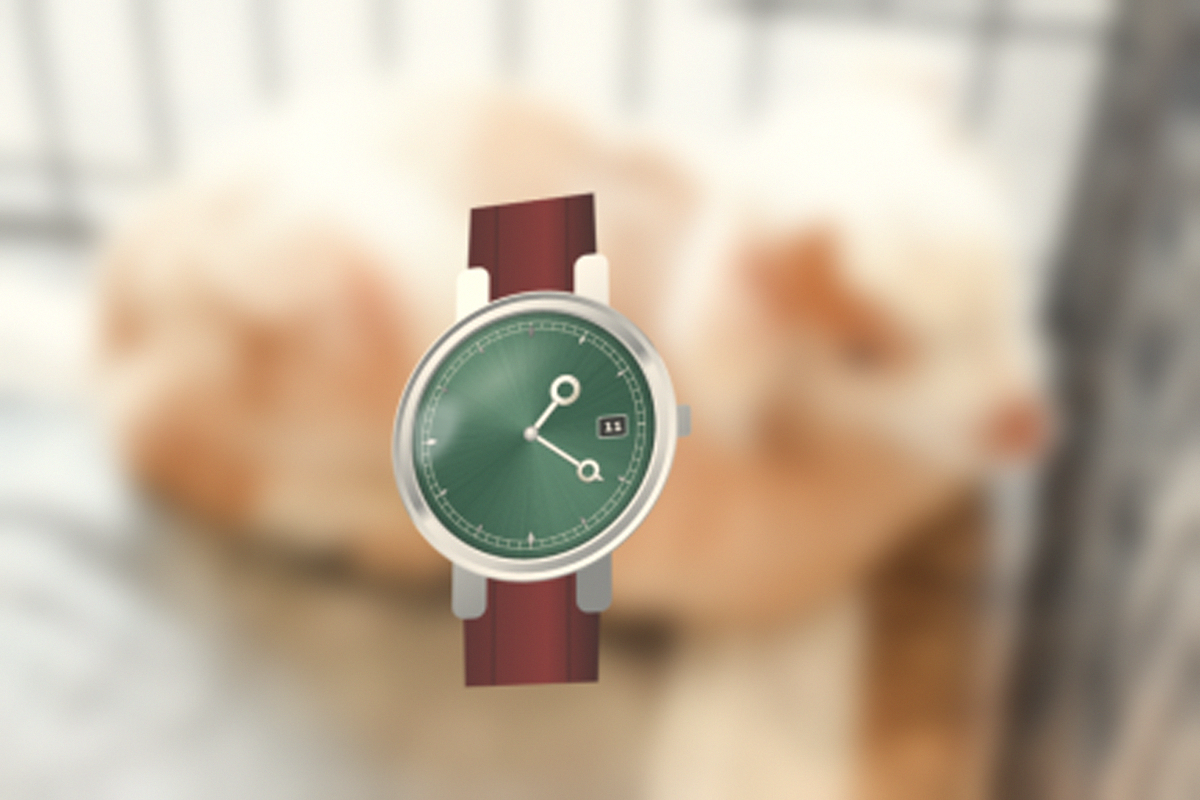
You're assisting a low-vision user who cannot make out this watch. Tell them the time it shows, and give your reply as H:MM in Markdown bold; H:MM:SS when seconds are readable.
**1:21**
